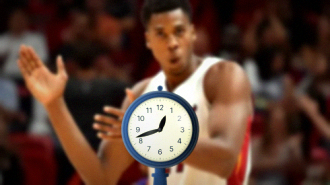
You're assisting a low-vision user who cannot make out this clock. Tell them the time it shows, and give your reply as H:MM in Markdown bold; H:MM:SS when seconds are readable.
**12:42**
